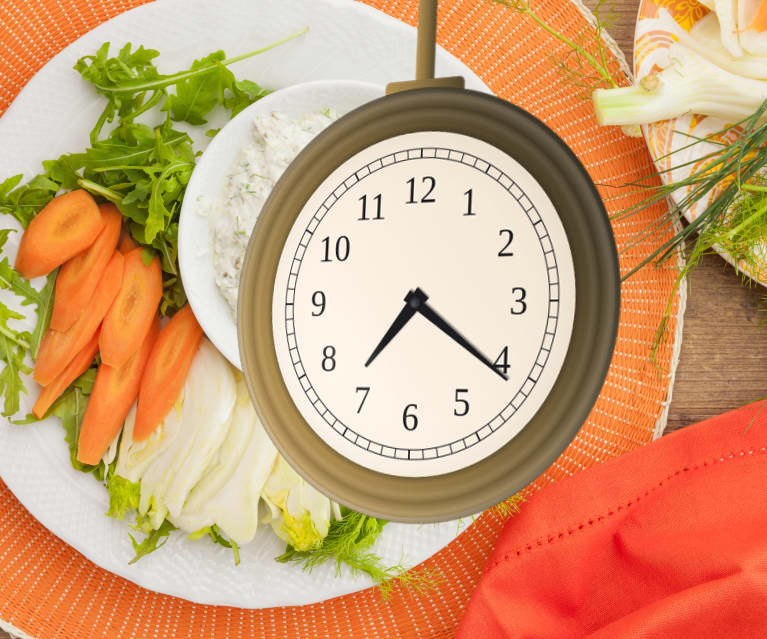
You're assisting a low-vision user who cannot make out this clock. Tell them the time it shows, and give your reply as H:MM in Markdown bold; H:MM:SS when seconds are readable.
**7:21**
